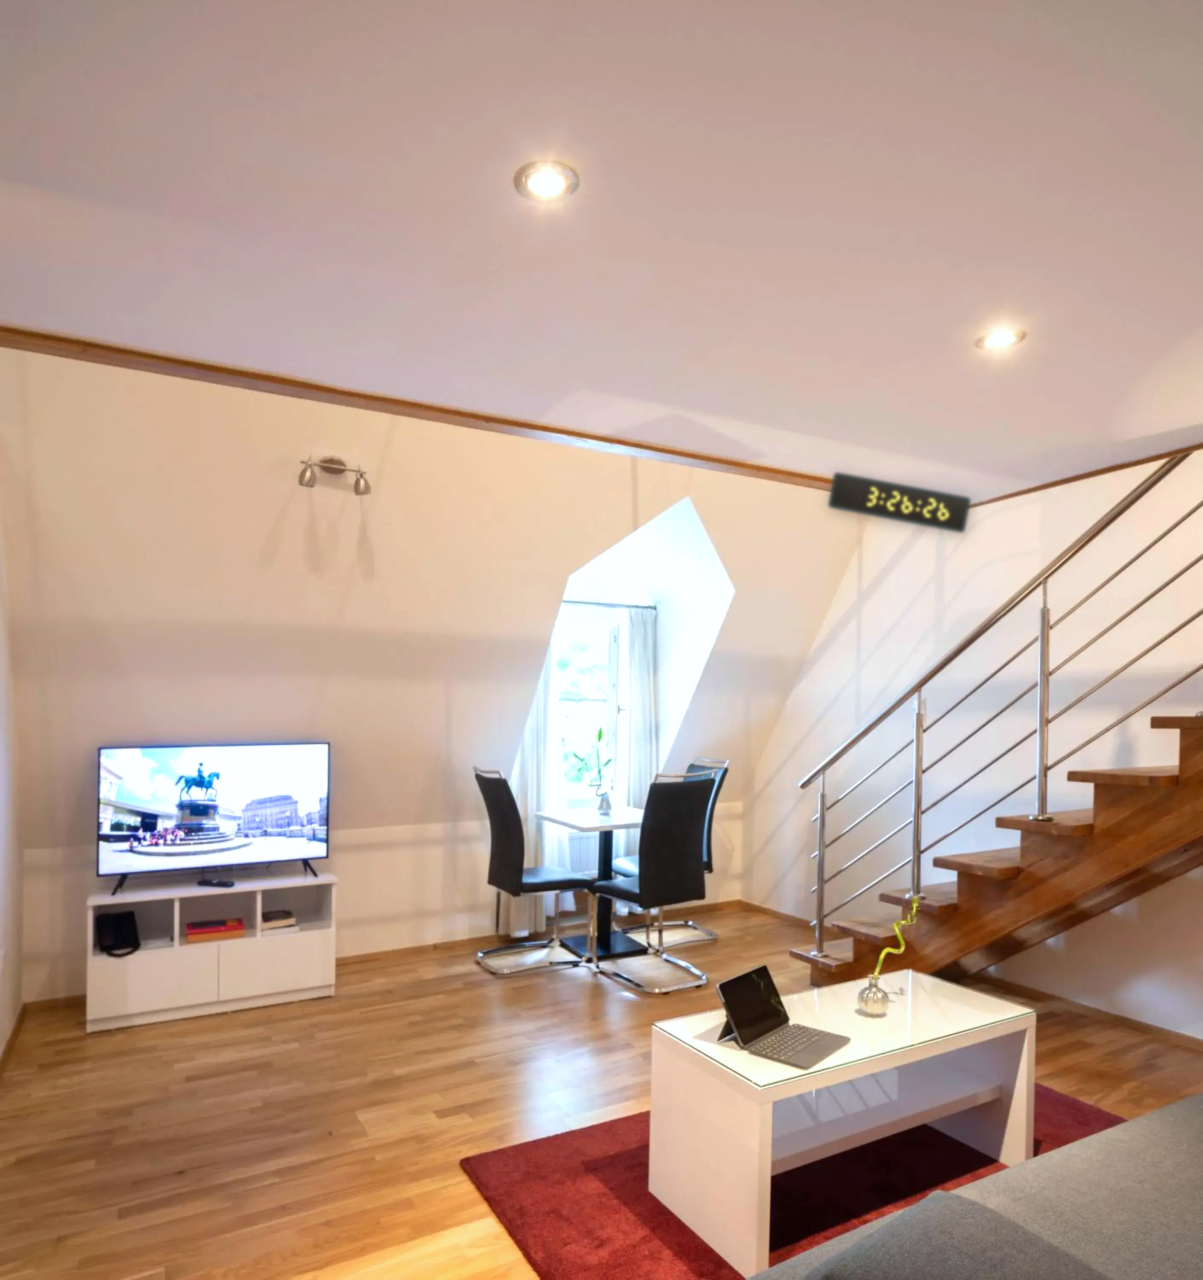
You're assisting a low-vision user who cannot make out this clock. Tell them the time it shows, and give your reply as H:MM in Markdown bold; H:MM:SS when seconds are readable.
**3:26:26**
